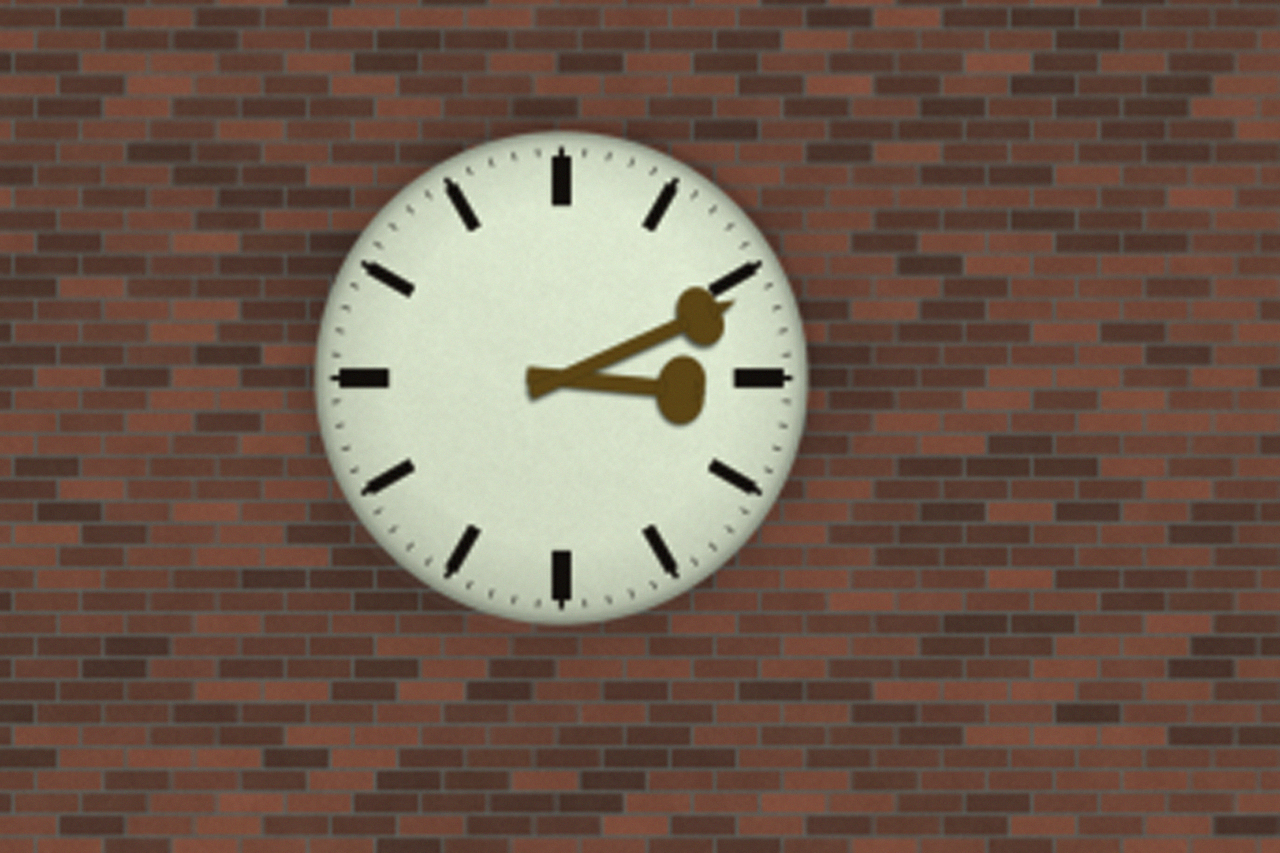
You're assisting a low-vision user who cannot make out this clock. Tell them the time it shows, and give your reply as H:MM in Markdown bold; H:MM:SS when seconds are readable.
**3:11**
